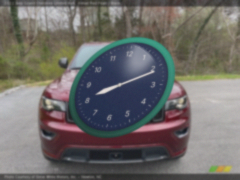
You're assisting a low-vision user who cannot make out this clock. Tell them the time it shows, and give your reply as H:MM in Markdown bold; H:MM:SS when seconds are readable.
**8:11**
